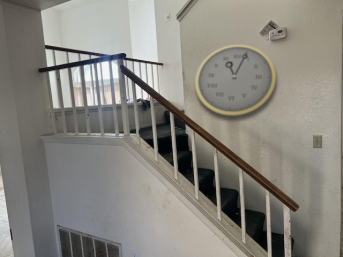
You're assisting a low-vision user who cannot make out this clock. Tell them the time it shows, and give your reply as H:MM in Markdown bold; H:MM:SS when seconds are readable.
**11:03**
